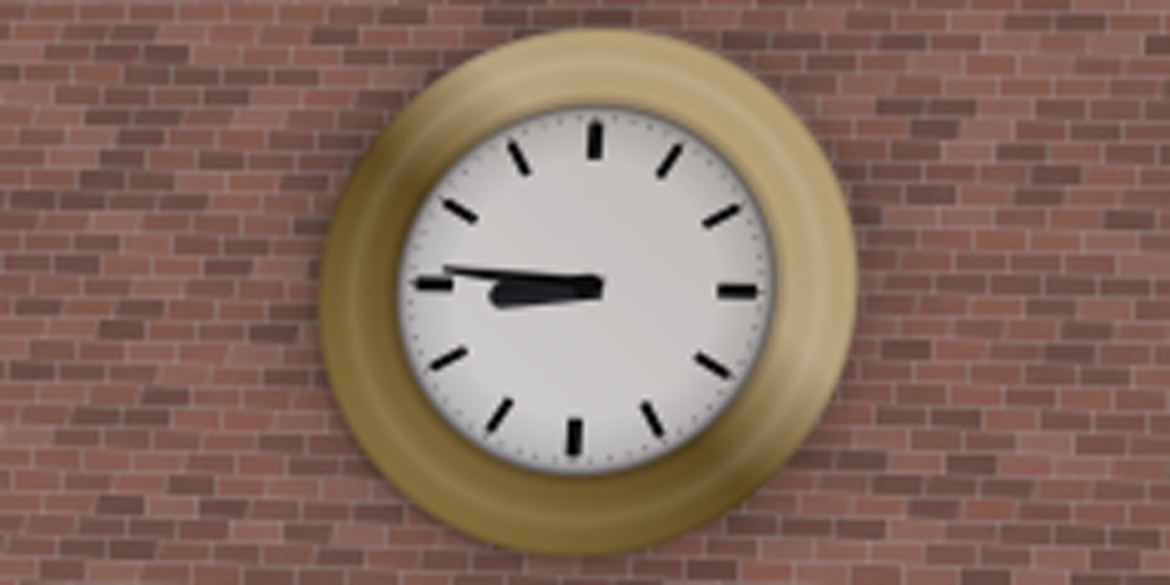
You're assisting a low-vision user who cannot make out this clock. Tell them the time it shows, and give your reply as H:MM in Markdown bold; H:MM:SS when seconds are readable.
**8:46**
